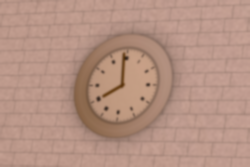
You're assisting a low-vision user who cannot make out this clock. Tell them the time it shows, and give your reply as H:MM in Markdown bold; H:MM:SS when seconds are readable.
**7:59**
